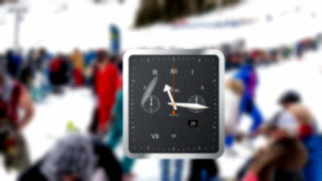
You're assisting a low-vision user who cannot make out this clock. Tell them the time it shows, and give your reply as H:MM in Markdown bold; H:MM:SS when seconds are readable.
**11:16**
